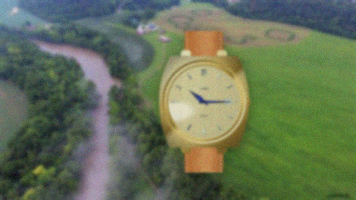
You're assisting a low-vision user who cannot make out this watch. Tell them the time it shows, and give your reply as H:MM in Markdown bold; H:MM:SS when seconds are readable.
**10:15**
